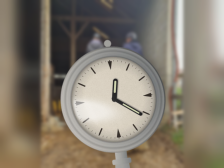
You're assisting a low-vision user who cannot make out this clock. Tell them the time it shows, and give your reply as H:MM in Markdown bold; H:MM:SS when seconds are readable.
**12:21**
